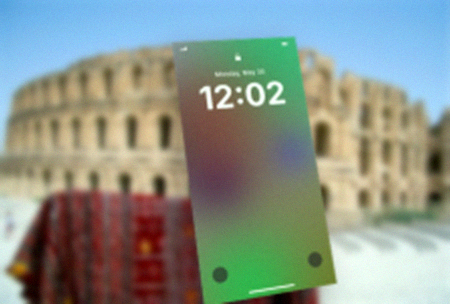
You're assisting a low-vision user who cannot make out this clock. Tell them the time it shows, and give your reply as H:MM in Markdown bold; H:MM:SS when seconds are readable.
**12:02**
